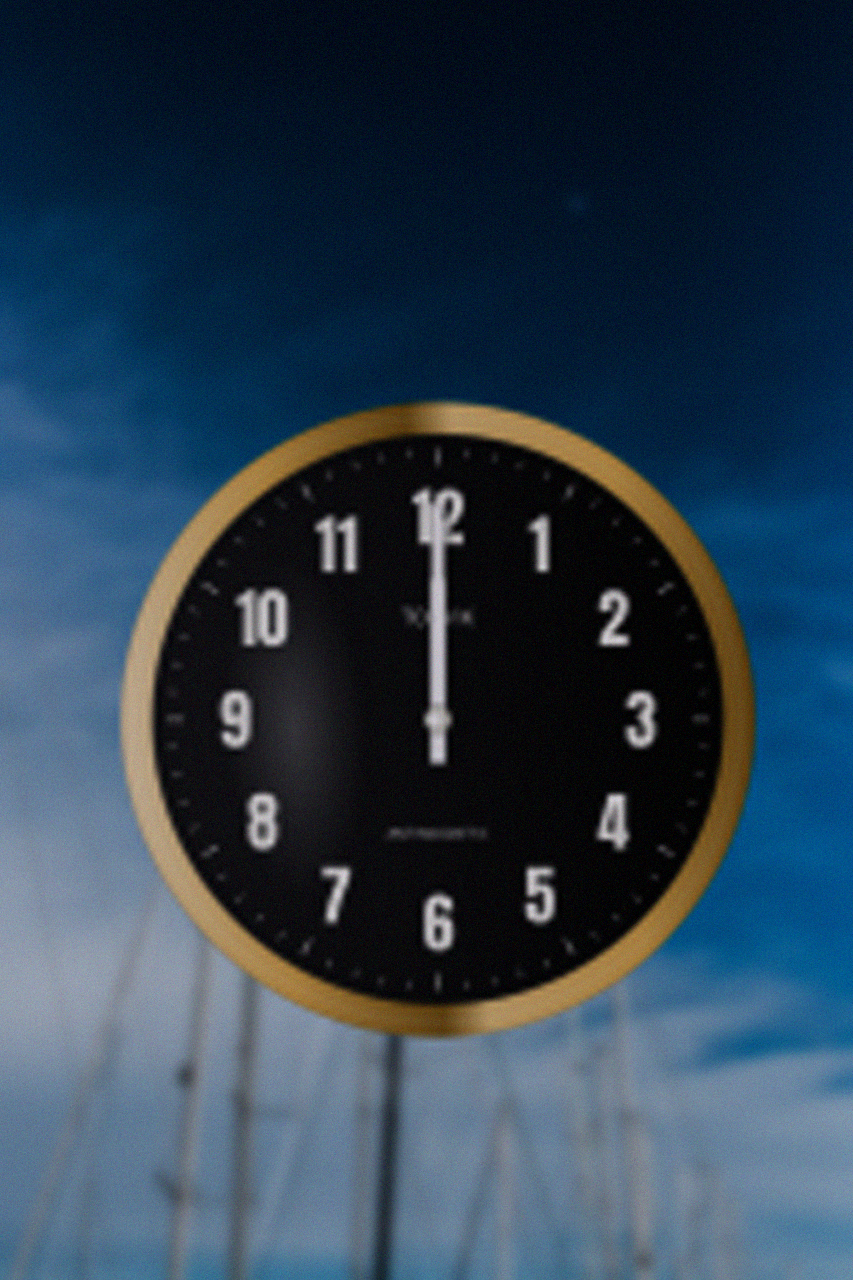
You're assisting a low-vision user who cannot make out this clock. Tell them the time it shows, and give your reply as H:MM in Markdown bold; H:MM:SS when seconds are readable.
**12:00**
